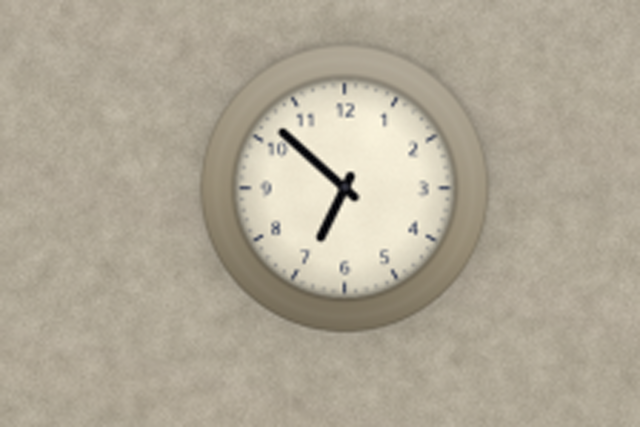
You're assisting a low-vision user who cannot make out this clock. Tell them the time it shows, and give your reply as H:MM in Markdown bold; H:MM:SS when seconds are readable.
**6:52**
